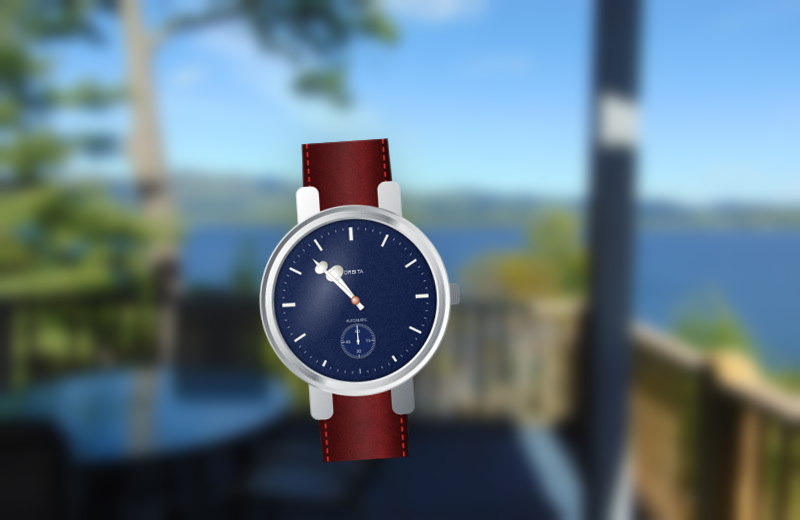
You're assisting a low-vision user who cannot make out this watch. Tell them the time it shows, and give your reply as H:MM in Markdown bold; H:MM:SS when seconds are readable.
**10:53**
